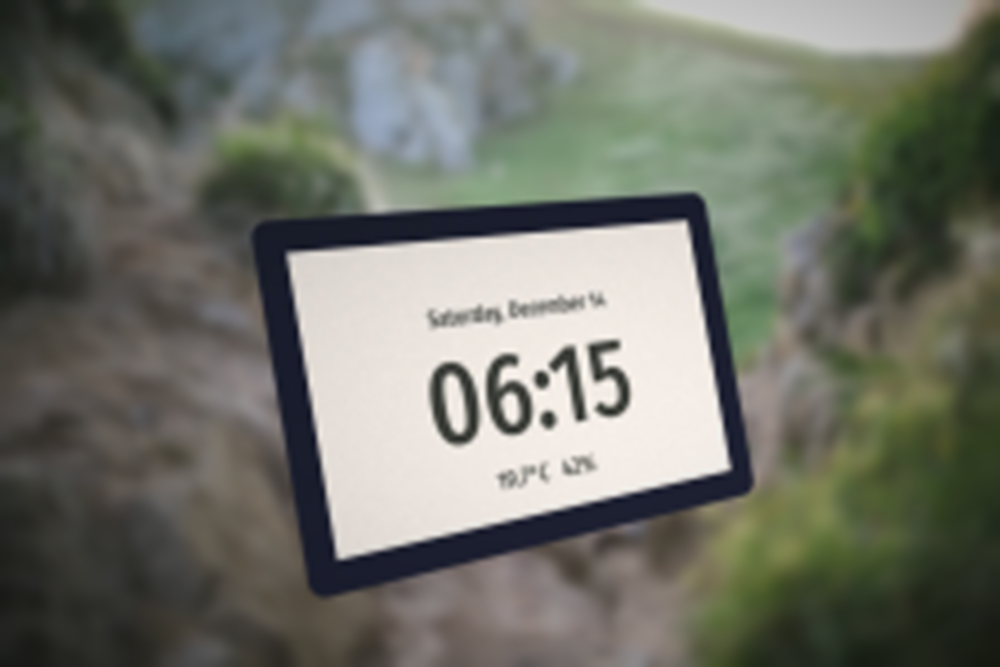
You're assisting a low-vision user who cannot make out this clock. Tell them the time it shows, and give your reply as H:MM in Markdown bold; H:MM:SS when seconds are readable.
**6:15**
